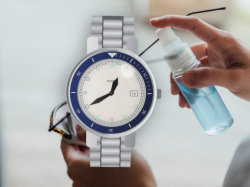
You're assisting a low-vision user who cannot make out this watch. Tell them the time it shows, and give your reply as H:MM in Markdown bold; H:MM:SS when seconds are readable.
**12:40**
